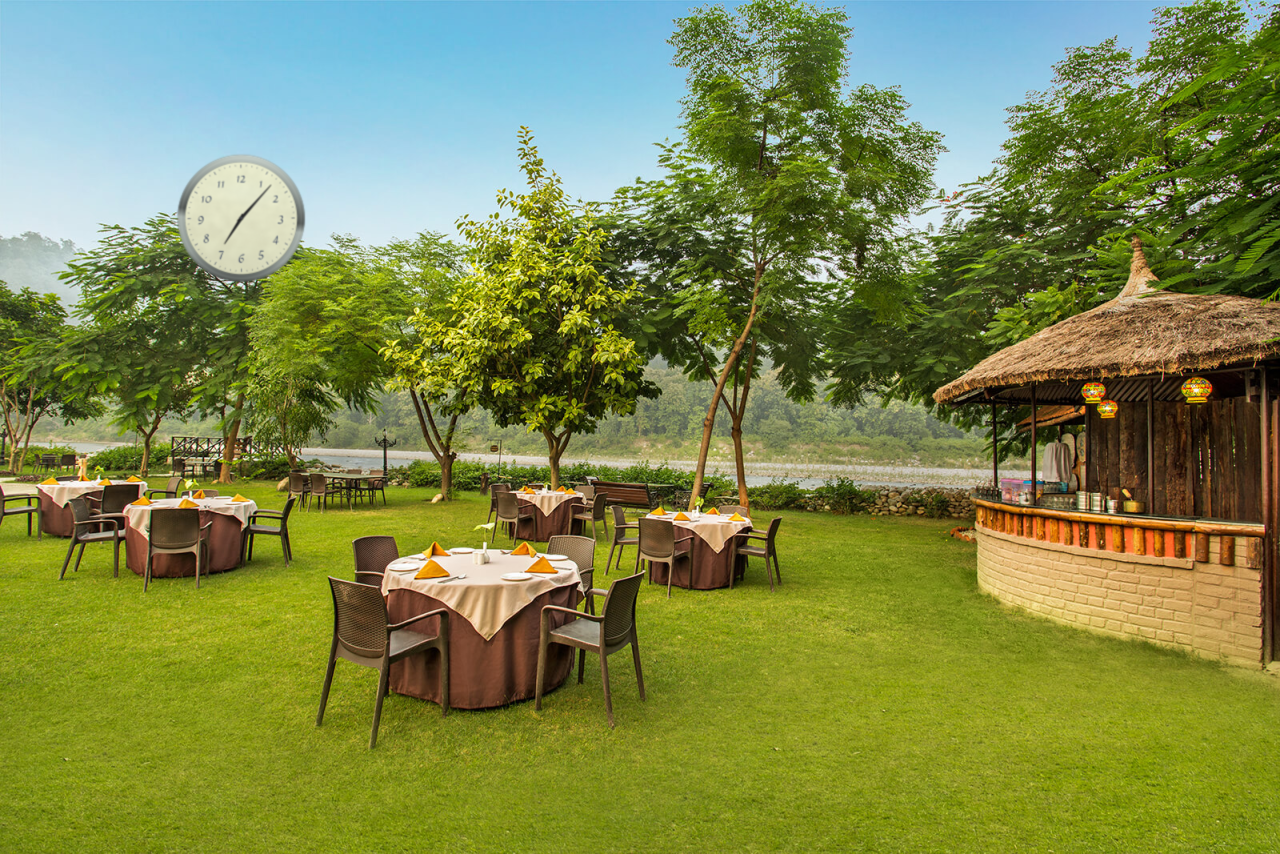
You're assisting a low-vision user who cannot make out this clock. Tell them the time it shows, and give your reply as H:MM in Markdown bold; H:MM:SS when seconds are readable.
**7:07**
